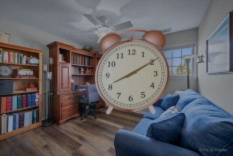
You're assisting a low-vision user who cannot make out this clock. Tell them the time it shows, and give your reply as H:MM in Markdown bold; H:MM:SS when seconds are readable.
**8:10**
